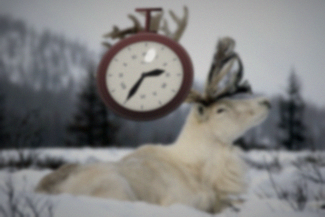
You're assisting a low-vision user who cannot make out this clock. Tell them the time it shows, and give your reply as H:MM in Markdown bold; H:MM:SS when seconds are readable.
**2:35**
